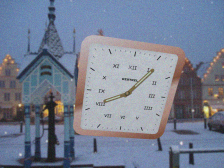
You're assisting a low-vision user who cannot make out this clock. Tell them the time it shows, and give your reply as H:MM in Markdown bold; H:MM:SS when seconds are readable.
**8:06**
